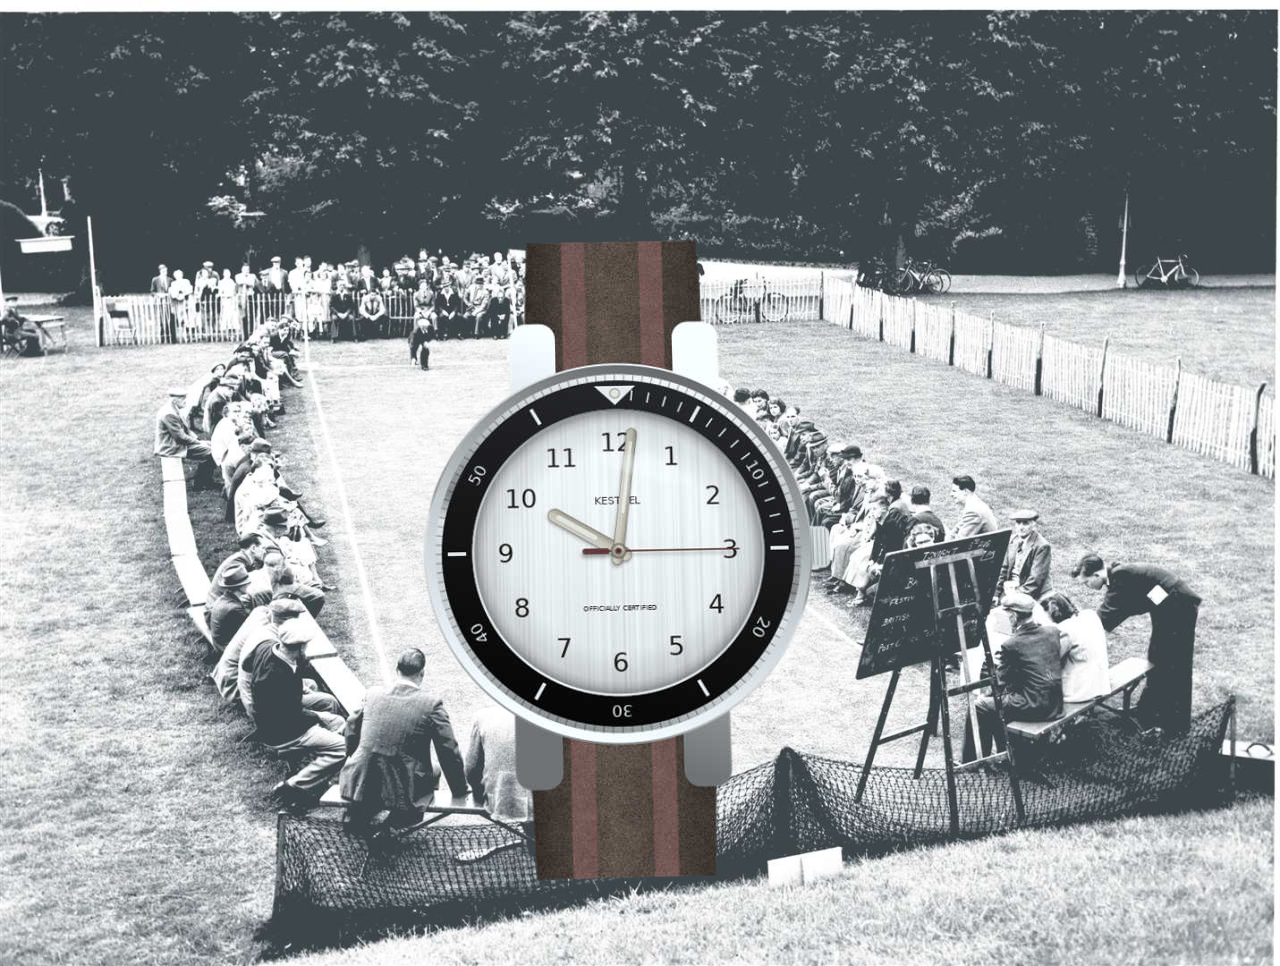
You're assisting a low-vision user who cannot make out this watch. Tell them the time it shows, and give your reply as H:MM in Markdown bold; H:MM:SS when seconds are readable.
**10:01:15**
